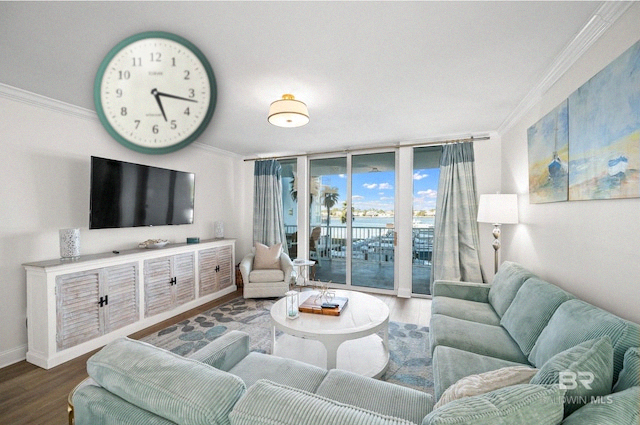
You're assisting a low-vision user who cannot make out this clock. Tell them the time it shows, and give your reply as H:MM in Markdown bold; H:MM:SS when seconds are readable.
**5:17**
